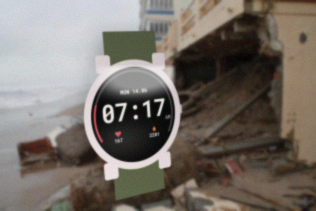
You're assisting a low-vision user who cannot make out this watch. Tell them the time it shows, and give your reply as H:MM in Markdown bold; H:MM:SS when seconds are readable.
**7:17**
